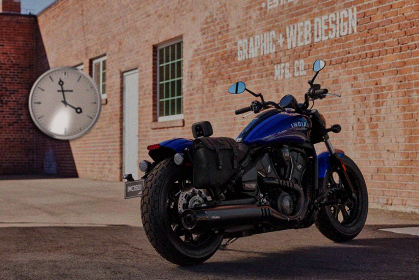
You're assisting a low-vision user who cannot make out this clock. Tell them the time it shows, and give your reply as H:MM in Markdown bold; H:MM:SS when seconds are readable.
**3:58**
